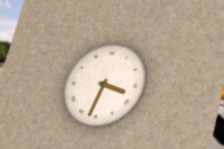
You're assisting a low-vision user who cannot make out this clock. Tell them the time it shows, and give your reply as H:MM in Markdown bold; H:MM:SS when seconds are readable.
**3:32**
